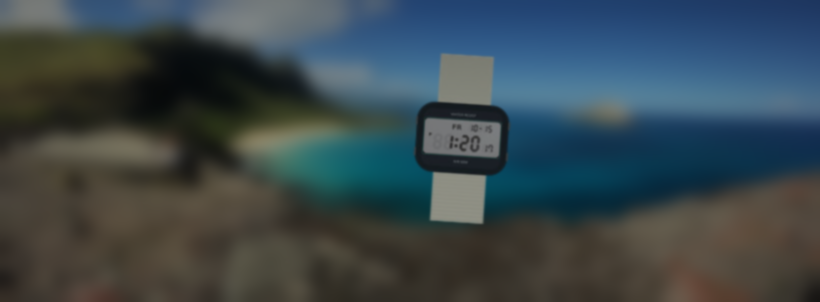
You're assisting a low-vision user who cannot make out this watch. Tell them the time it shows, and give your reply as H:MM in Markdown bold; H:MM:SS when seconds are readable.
**1:20**
